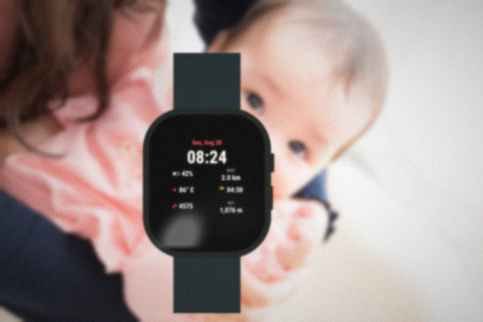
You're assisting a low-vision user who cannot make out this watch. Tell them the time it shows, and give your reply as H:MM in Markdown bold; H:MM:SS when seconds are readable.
**8:24**
